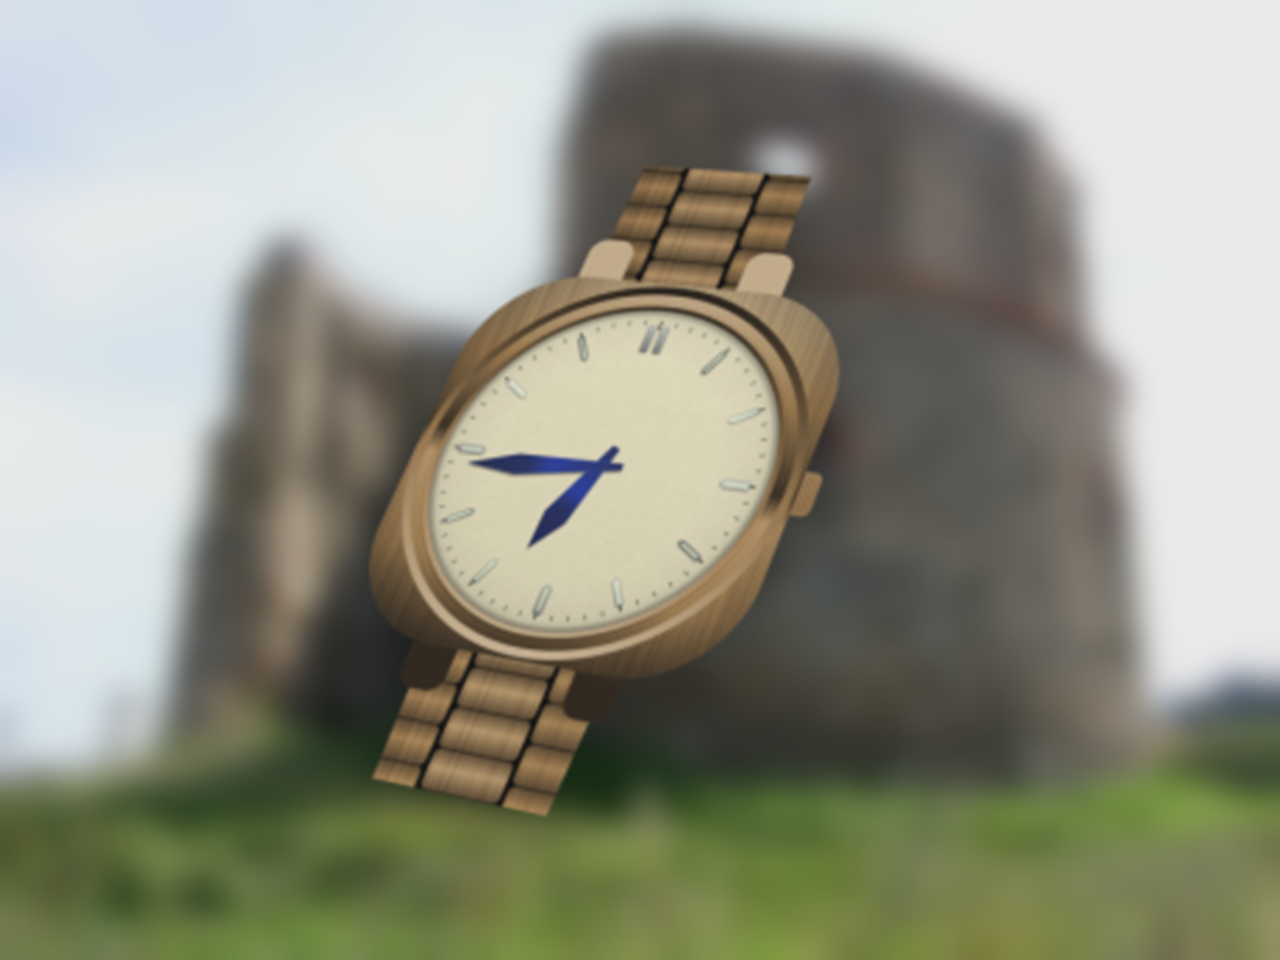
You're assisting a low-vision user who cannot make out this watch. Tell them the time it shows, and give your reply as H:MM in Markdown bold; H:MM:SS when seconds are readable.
**6:44**
